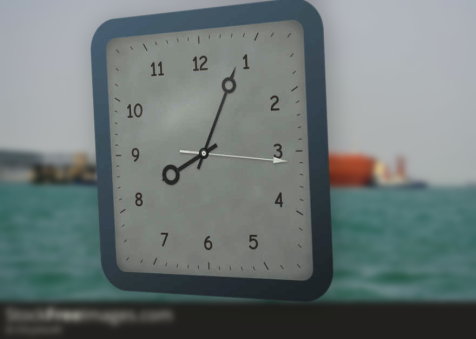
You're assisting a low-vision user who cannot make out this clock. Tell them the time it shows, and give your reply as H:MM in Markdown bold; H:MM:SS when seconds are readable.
**8:04:16**
